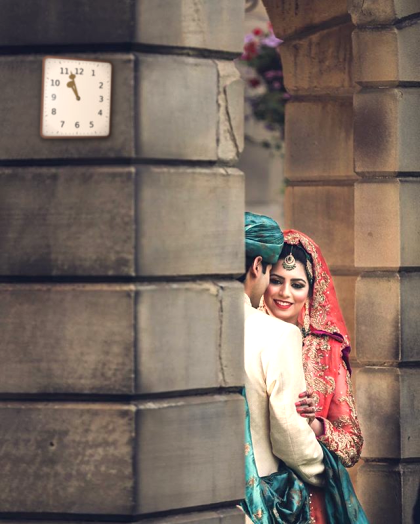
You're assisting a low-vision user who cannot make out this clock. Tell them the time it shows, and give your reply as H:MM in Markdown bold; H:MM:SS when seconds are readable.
**10:57**
